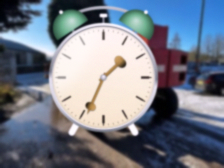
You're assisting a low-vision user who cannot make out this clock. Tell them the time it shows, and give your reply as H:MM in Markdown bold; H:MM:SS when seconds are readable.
**1:34**
